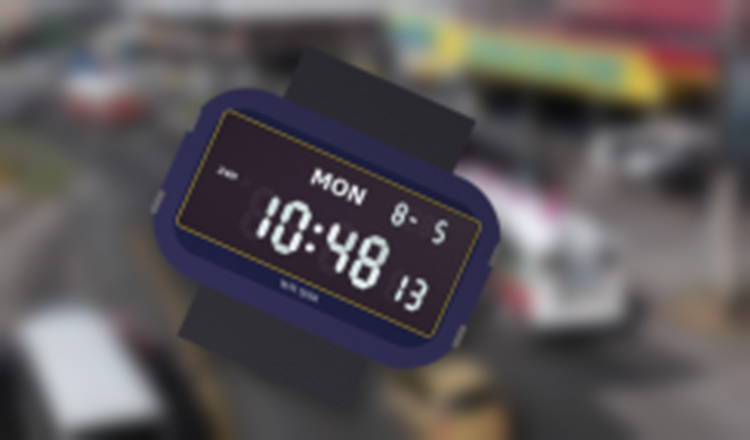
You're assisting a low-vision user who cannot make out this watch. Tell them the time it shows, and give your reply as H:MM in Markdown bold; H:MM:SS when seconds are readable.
**10:48:13**
